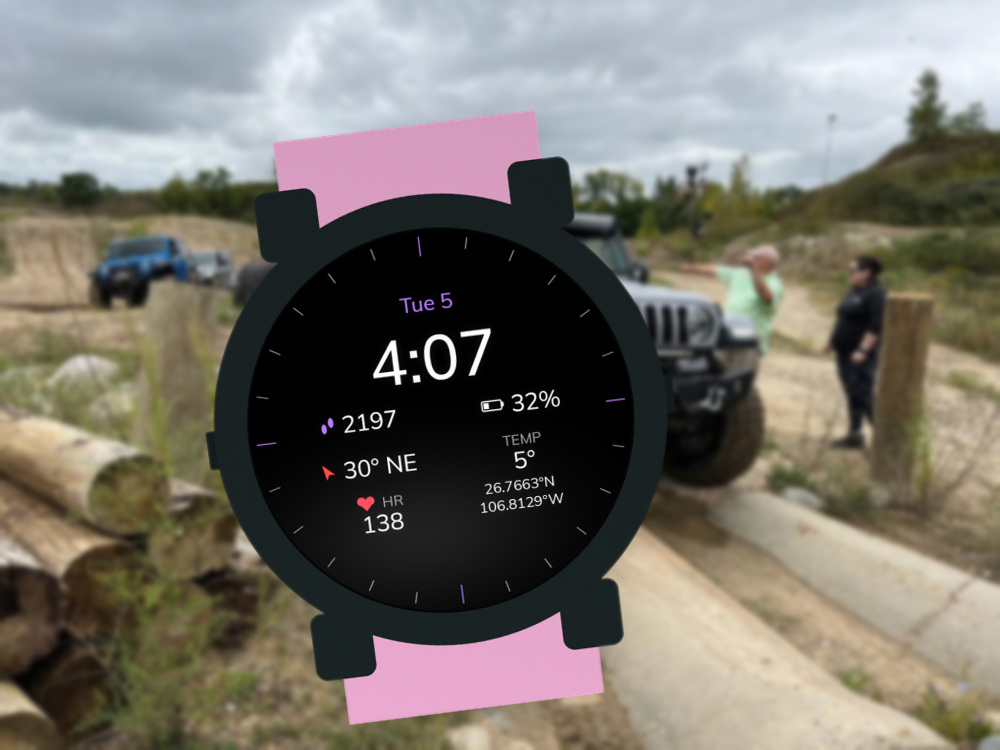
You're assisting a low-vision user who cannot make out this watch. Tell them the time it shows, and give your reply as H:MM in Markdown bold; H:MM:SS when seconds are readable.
**4:07**
